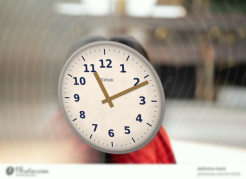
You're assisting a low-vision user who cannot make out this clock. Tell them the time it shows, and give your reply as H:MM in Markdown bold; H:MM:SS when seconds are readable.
**11:11**
